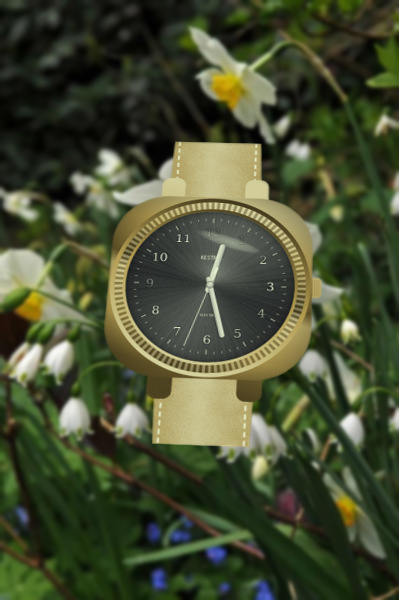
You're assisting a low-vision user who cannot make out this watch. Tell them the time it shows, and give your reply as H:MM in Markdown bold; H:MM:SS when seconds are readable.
**12:27:33**
